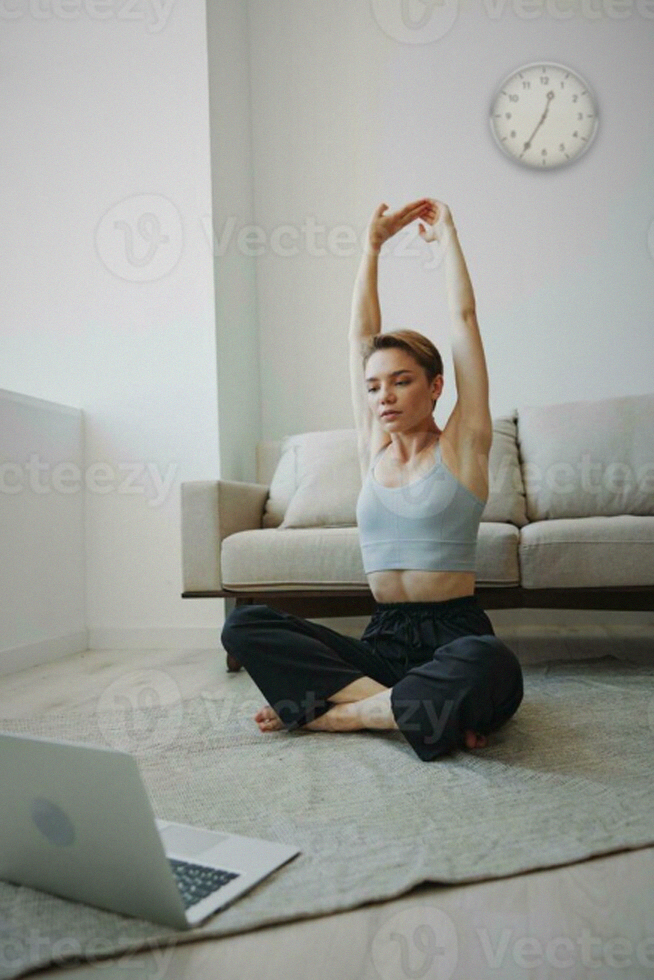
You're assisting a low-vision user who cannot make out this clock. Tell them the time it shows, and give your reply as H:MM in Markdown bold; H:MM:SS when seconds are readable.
**12:35**
